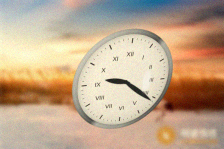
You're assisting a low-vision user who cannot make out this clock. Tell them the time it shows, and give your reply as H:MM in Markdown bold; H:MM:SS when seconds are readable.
**9:21**
